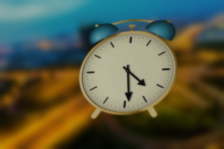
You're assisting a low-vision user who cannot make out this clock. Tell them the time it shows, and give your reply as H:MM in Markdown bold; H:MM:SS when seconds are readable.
**4:29**
